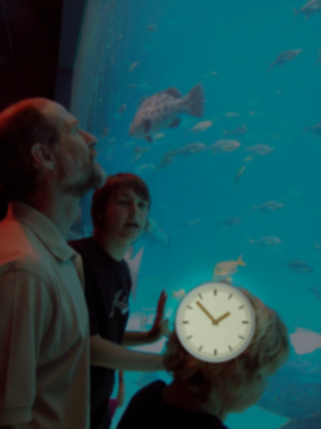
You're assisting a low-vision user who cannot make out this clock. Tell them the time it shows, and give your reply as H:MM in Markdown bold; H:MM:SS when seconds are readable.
**1:53**
